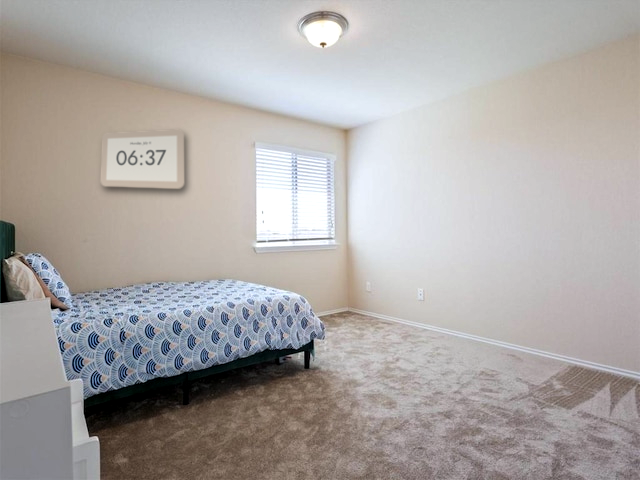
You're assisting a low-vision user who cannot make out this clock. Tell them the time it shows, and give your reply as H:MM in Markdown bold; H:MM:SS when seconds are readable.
**6:37**
